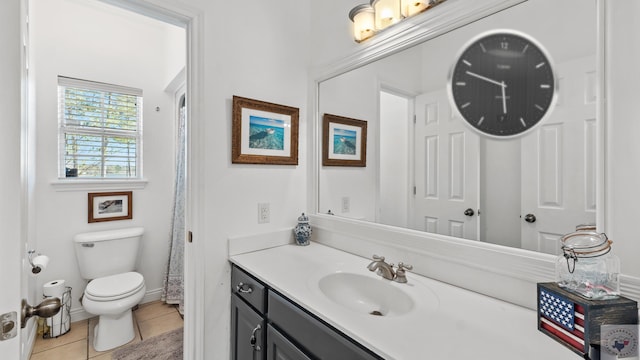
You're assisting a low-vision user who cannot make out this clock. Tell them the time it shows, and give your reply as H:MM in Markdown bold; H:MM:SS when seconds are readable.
**5:48**
